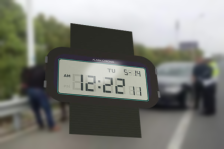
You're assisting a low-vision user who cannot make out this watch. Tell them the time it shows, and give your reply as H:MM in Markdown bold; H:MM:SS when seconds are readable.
**12:22:11**
